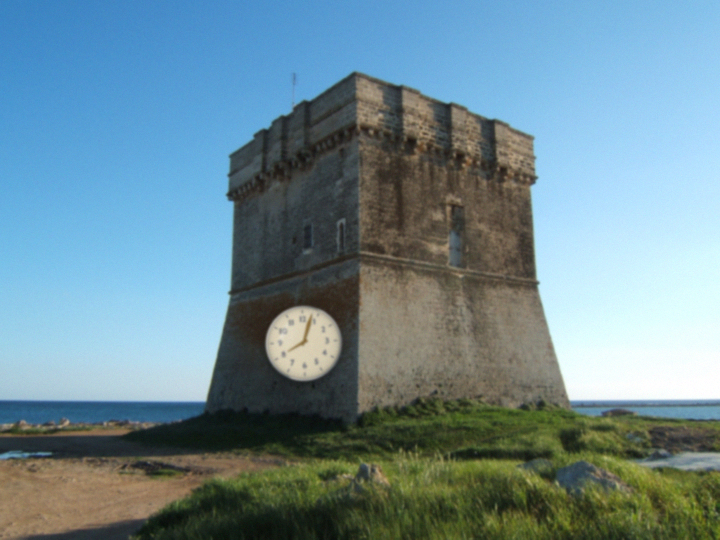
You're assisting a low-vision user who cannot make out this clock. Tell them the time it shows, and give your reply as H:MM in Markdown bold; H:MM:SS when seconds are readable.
**8:03**
